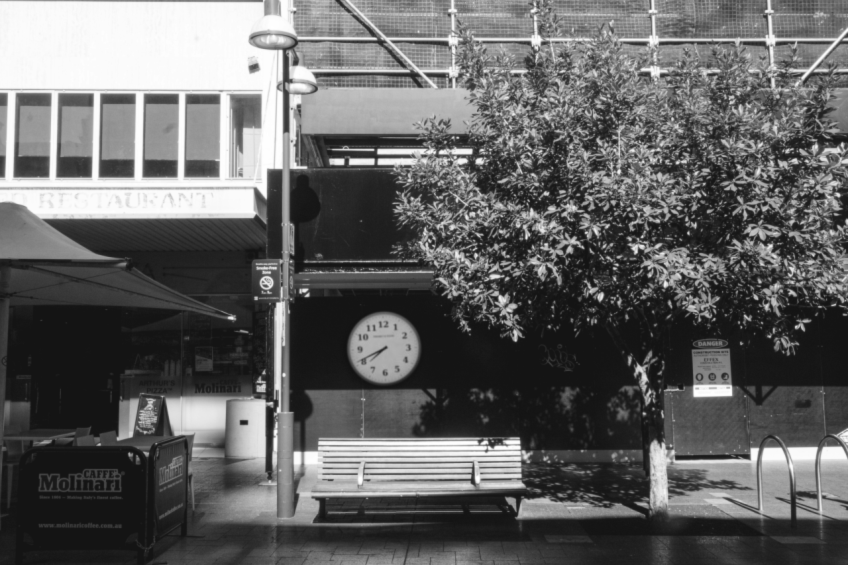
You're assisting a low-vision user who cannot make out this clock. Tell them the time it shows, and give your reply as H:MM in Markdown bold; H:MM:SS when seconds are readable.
**7:41**
